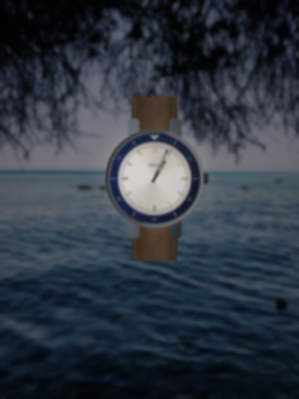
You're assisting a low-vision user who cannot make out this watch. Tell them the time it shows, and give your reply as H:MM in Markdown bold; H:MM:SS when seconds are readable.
**1:04**
